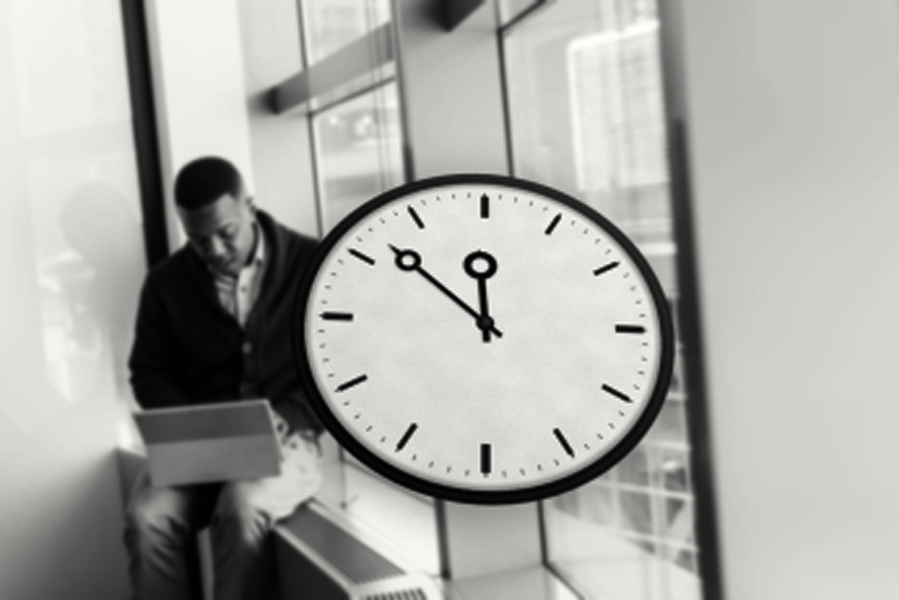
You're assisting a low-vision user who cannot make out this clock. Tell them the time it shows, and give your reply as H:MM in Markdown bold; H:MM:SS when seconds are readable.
**11:52**
